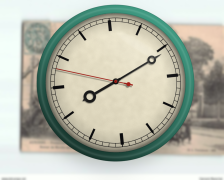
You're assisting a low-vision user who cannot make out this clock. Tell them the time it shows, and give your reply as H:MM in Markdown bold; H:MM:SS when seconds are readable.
**8:10:48**
